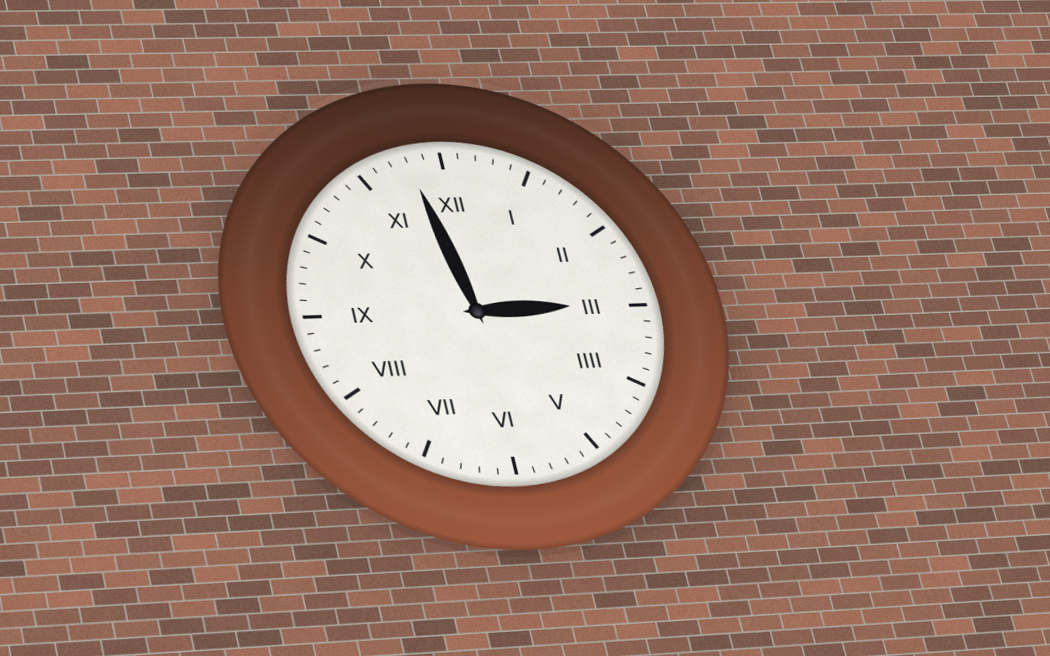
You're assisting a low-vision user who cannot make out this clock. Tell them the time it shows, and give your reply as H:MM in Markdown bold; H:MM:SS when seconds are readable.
**2:58**
